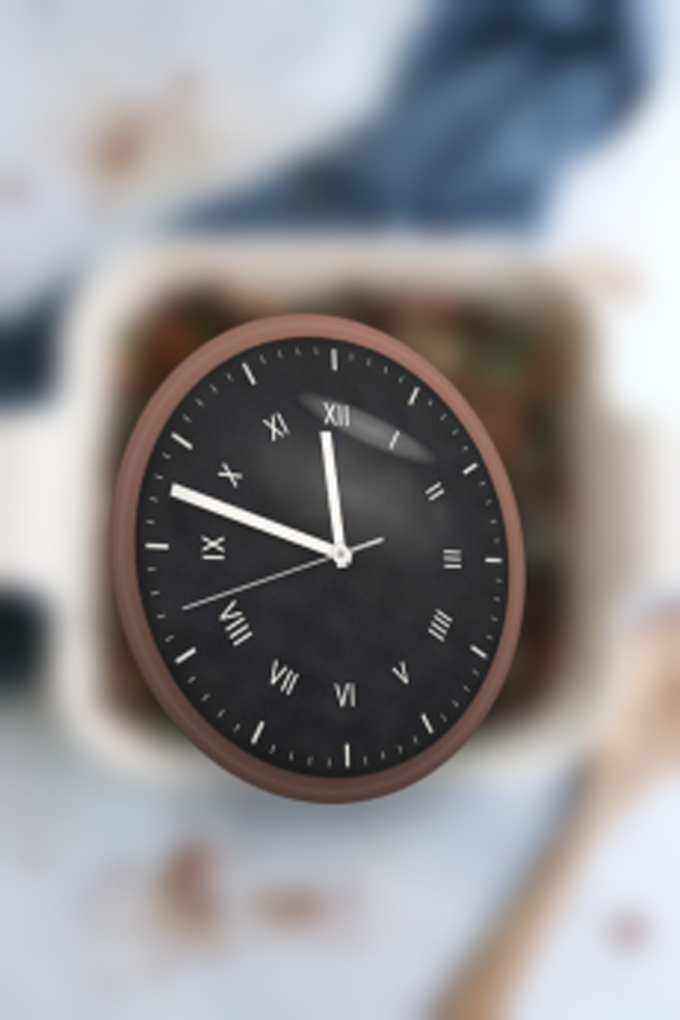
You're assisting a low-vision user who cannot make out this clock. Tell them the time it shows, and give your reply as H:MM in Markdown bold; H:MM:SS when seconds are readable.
**11:47:42**
